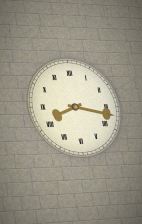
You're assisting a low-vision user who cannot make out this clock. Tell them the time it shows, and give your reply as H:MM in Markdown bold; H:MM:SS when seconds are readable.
**8:17**
